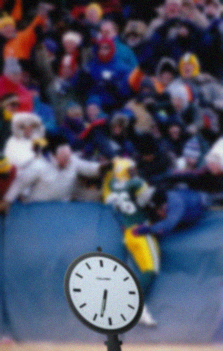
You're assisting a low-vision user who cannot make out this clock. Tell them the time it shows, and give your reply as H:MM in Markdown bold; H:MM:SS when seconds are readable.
**6:33**
